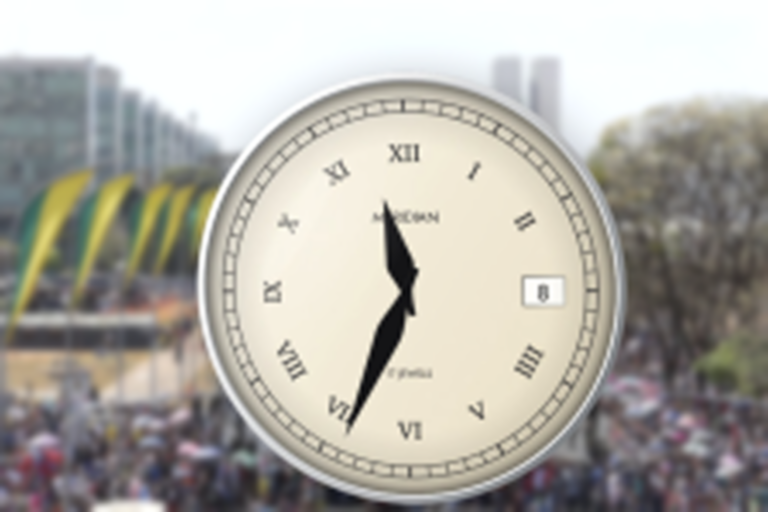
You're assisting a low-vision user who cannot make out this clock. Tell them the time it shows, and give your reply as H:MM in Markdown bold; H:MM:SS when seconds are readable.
**11:34**
